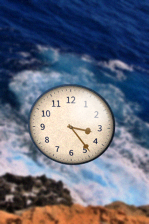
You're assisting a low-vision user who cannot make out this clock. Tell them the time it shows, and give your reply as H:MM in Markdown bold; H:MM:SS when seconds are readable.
**3:24**
